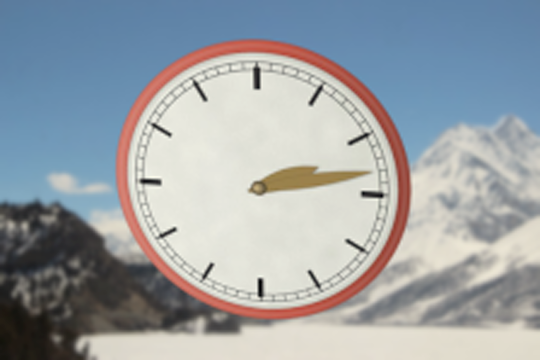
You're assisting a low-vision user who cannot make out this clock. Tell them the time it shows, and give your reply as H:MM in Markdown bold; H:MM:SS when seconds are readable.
**2:13**
